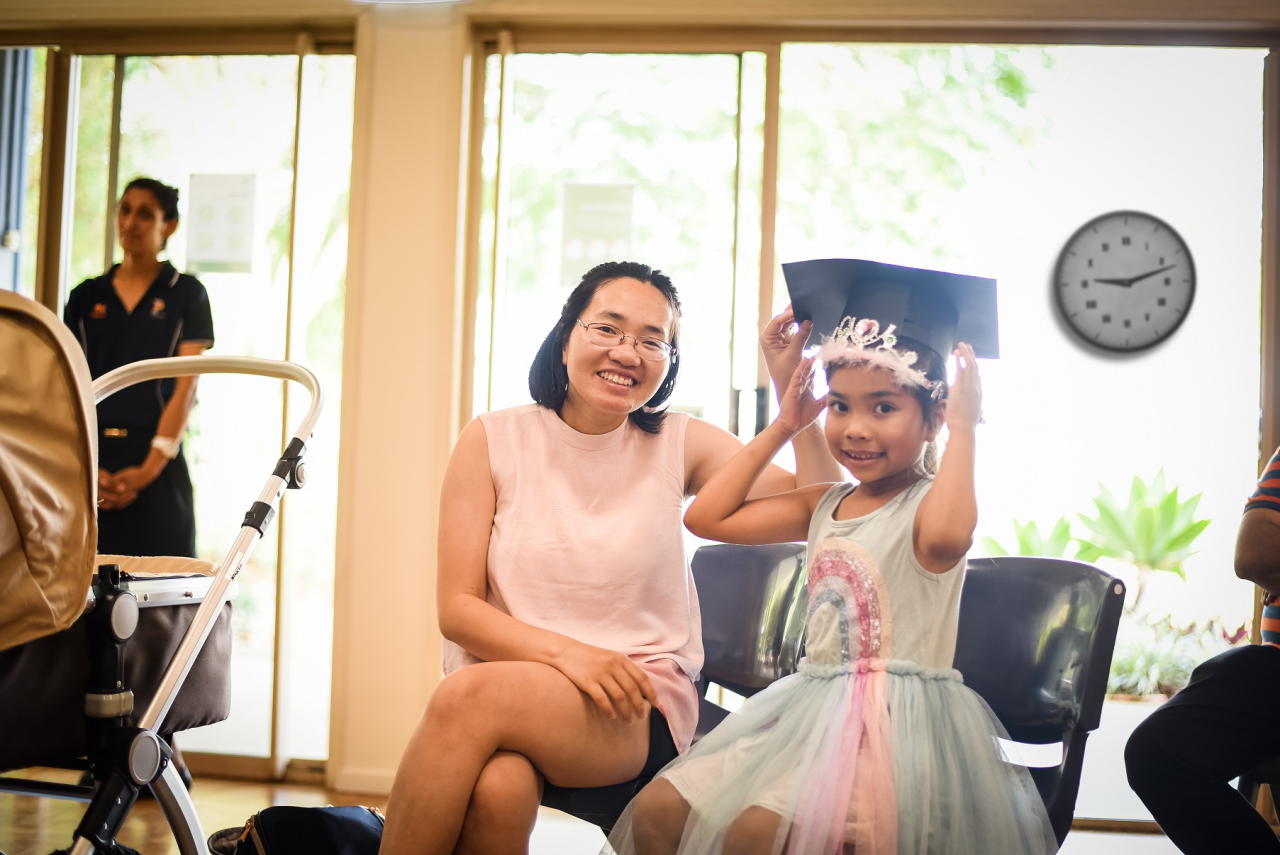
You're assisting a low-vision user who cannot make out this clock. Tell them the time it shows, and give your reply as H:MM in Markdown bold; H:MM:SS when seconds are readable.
**9:12**
